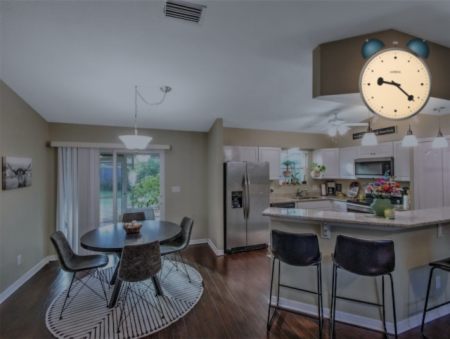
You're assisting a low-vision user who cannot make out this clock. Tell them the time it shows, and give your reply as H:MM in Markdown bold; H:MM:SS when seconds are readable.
**9:22**
